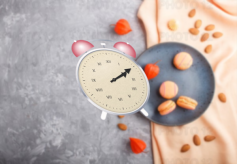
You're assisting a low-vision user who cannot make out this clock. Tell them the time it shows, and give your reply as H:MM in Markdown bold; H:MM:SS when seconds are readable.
**2:10**
